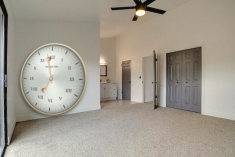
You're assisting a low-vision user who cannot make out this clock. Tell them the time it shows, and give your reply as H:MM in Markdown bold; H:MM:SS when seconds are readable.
**6:58**
